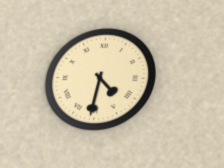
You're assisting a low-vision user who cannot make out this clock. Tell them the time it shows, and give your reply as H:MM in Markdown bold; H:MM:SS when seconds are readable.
**4:31**
